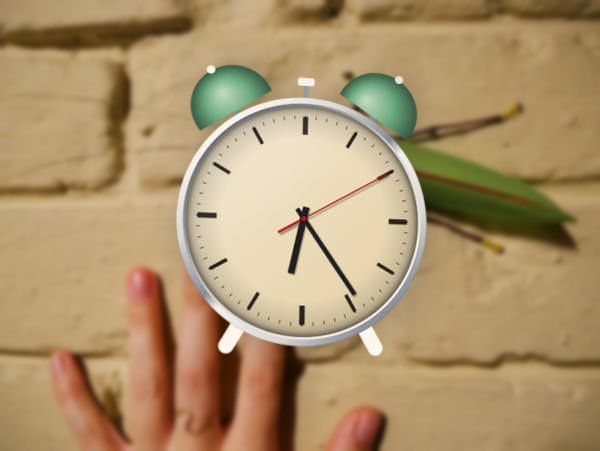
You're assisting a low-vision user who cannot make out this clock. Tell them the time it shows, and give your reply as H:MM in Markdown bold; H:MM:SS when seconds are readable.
**6:24:10**
